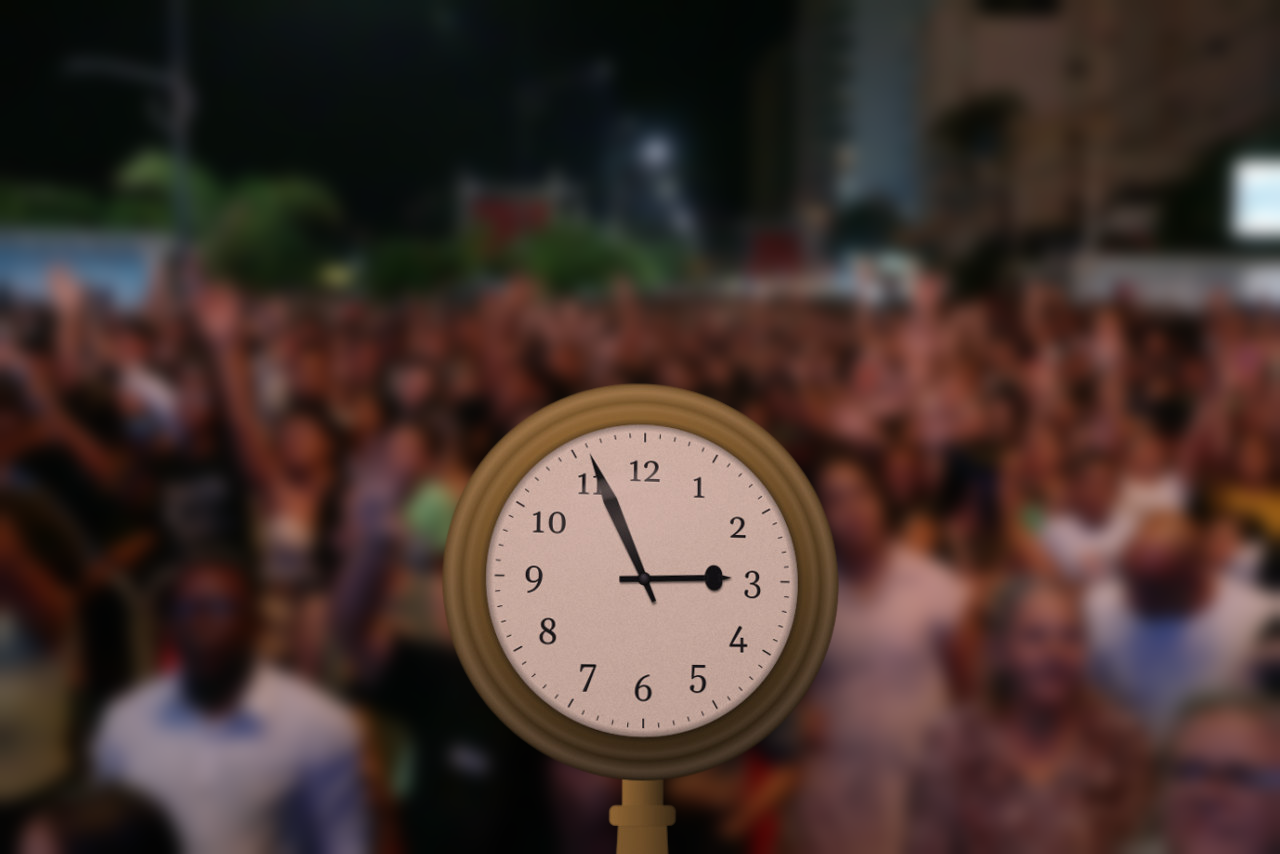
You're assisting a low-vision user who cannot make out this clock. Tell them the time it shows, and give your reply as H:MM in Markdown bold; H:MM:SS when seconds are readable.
**2:56**
